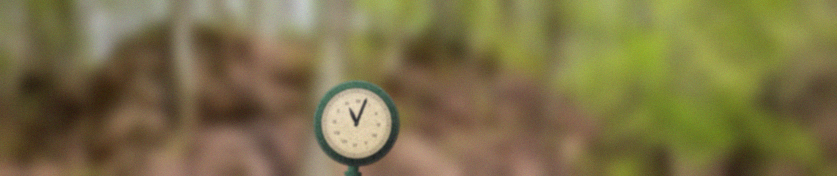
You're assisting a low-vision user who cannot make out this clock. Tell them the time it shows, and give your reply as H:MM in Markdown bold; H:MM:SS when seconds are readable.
**11:03**
